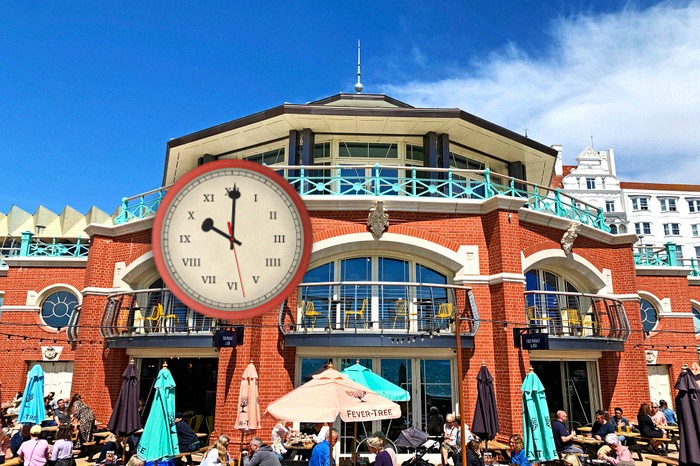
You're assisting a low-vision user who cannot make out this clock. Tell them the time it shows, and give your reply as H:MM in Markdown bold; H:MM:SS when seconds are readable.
**10:00:28**
